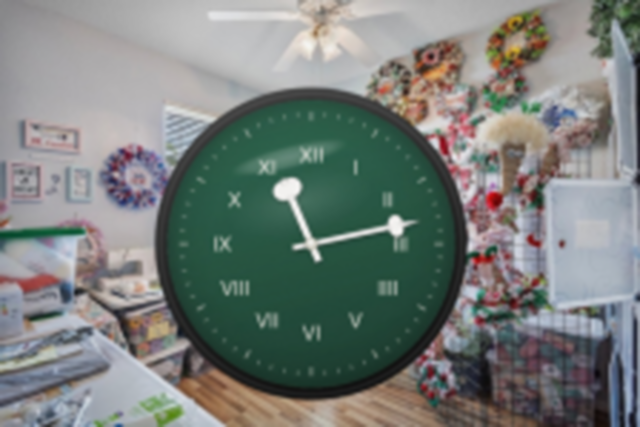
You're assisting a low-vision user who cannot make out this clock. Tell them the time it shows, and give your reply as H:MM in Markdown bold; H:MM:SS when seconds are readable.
**11:13**
